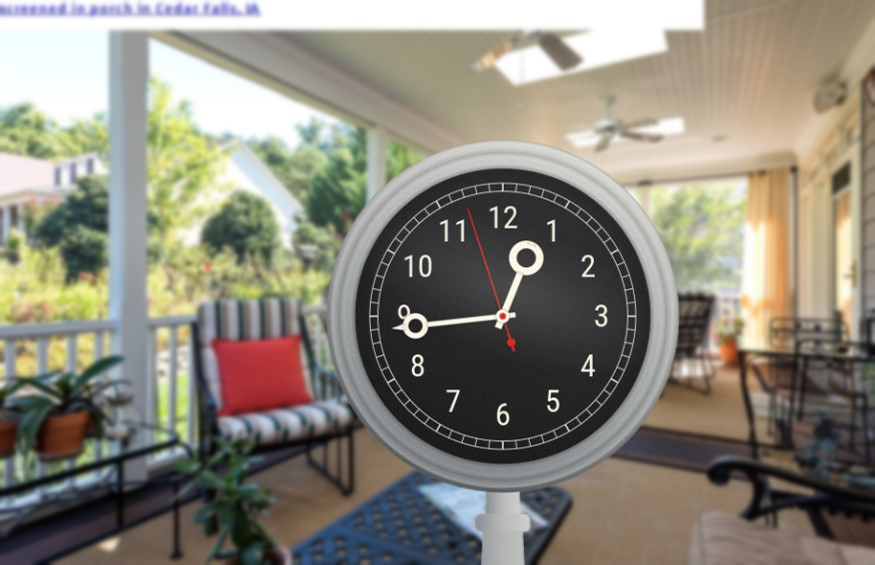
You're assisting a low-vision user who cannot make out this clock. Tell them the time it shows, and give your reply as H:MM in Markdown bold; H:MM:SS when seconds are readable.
**12:43:57**
